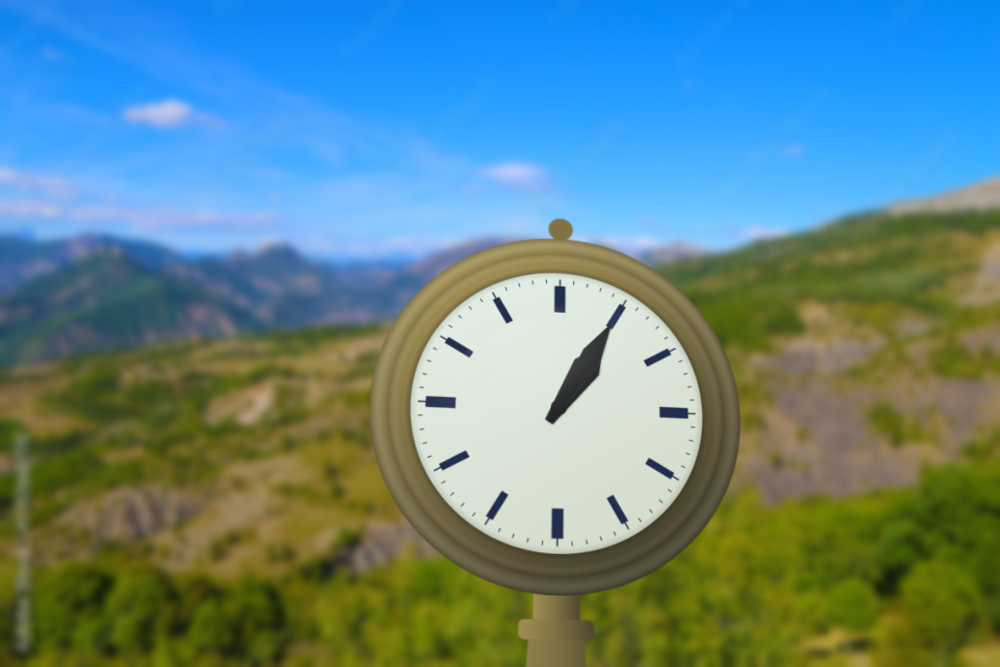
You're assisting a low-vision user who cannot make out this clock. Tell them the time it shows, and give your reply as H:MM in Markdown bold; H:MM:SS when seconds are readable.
**1:05**
